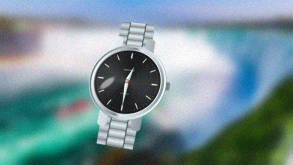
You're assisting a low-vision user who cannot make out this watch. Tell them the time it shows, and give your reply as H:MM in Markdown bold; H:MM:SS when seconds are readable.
**12:30**
